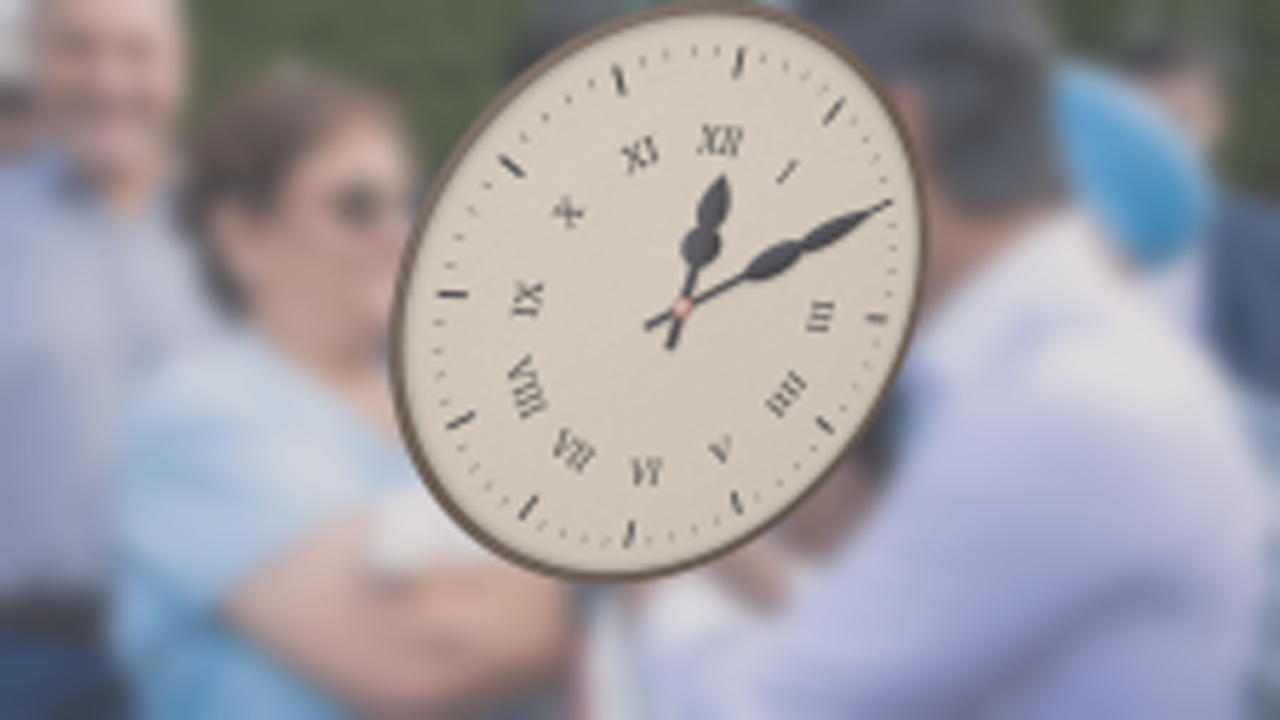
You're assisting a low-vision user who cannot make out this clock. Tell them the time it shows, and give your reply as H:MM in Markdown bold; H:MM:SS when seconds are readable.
**12:10**
